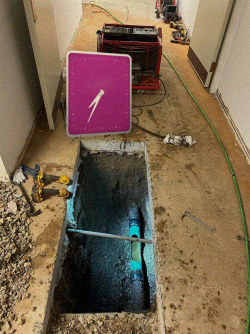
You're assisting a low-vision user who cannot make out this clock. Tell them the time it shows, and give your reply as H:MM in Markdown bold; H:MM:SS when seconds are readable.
**7:35**
